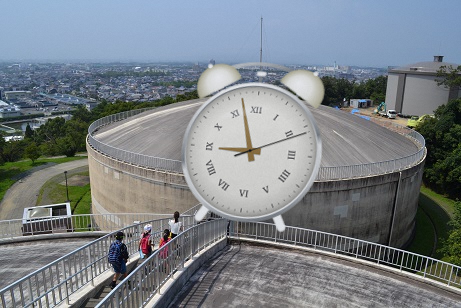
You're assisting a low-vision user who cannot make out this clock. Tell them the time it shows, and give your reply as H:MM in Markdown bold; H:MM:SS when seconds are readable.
**8:57:11**
